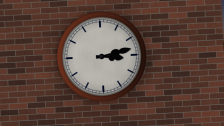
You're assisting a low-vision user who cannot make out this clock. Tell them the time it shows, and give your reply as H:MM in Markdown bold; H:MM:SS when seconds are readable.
**3:13**
